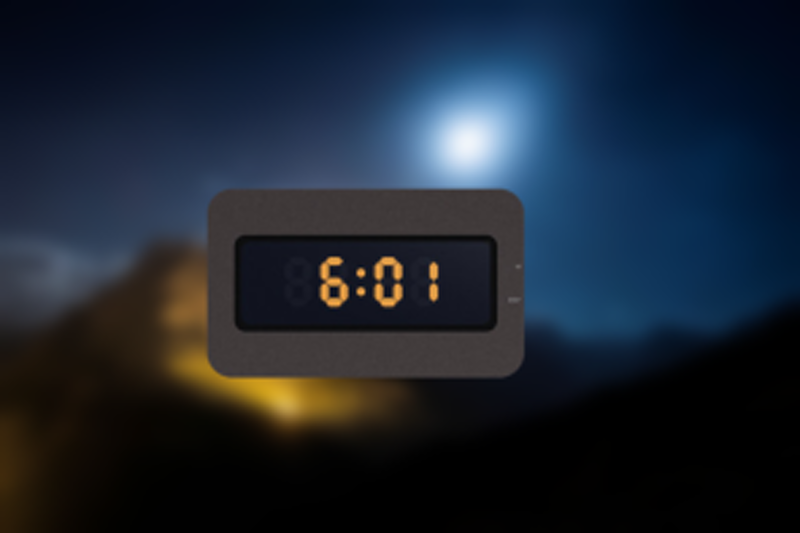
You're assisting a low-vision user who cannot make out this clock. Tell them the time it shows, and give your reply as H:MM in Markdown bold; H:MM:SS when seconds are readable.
**6:01**
